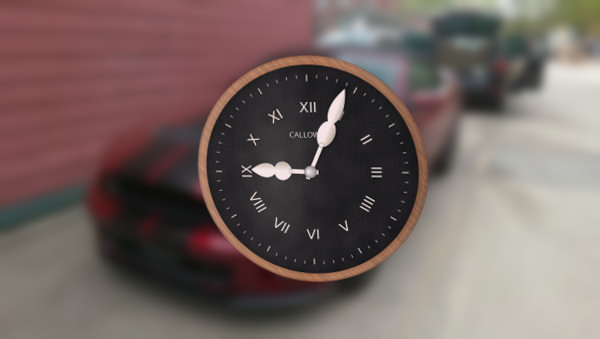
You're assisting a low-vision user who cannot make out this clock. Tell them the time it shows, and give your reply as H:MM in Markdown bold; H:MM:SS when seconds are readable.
**9:04**
